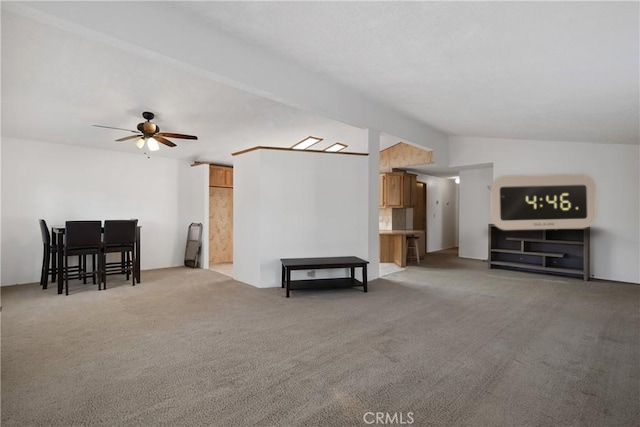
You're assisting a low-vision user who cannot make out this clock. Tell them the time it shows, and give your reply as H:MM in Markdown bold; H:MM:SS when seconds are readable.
**4:46**
